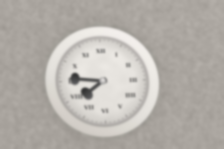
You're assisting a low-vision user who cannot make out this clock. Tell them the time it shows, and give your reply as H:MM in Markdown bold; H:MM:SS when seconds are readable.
**7:46**
